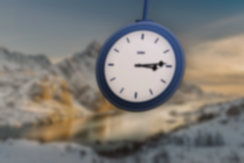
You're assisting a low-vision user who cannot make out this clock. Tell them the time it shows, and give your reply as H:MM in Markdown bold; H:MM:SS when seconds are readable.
**3:14**
